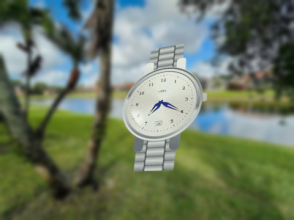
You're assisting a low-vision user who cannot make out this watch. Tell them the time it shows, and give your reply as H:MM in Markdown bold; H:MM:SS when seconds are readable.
**7:20**
